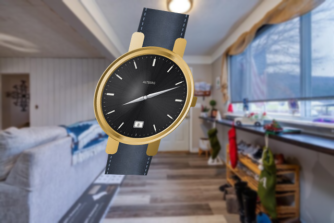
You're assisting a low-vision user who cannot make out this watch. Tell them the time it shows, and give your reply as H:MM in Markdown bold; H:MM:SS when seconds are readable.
**8:11**
